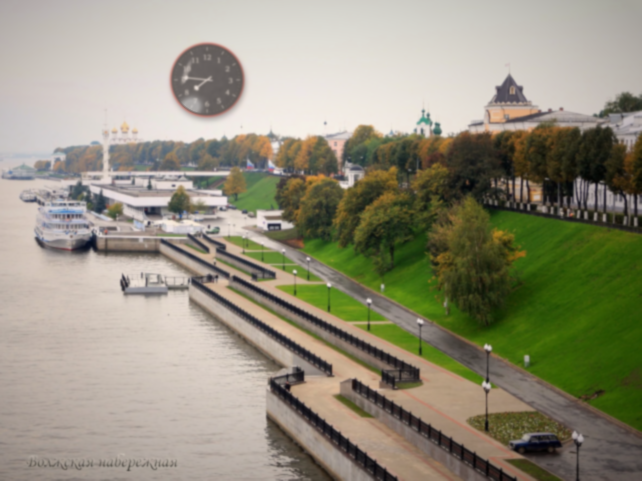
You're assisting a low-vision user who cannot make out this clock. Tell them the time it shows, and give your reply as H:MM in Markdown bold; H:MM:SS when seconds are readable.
**7:46**
